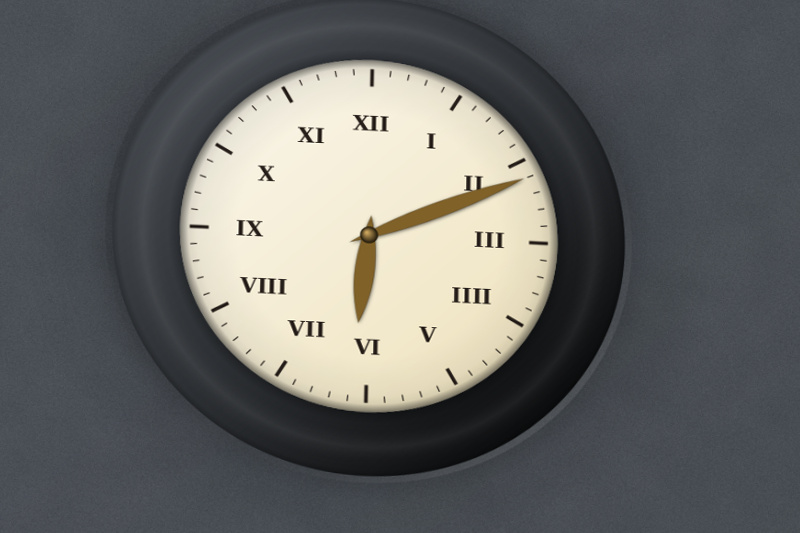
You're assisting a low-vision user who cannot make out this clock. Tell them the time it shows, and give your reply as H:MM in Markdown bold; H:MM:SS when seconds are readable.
**6:11**
